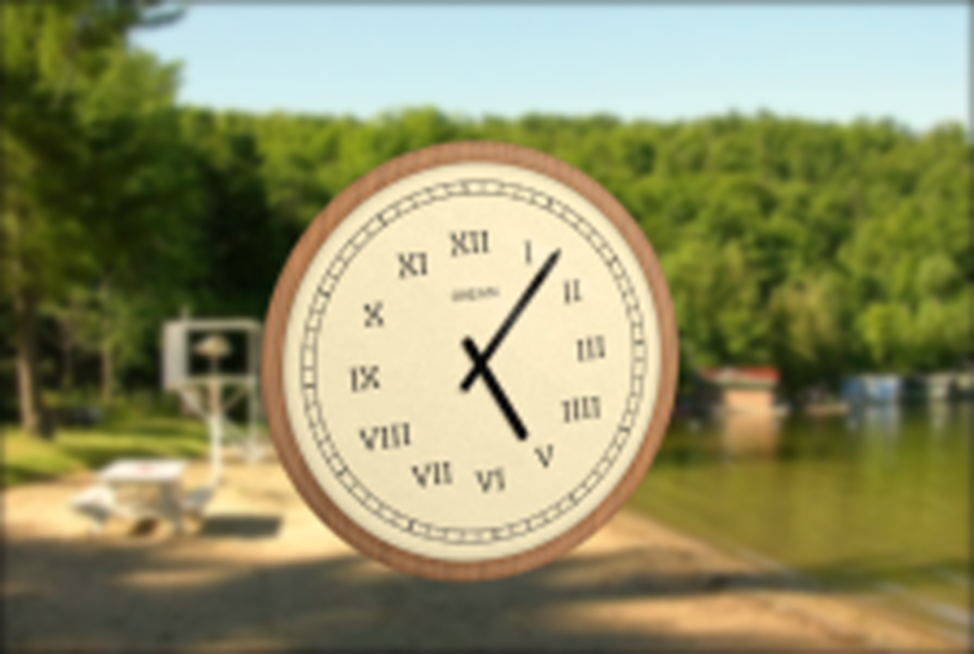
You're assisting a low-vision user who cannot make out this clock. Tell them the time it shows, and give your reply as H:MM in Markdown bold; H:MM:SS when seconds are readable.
**5:07**
